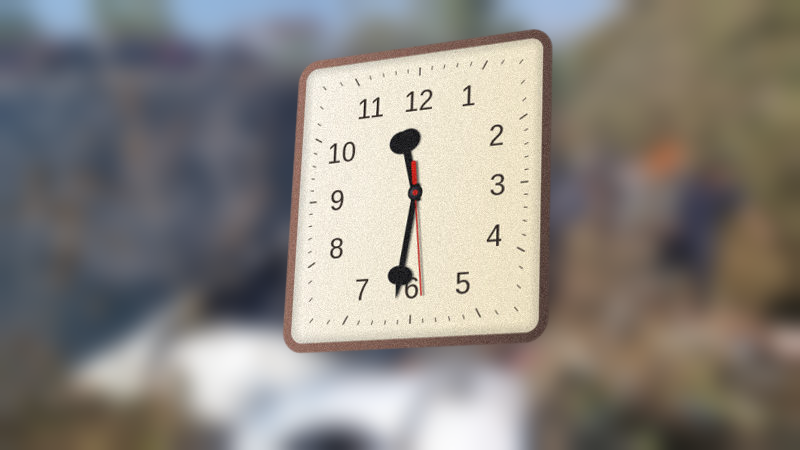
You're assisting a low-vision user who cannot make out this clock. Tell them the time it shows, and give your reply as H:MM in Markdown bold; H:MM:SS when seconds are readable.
**11:31:29**
